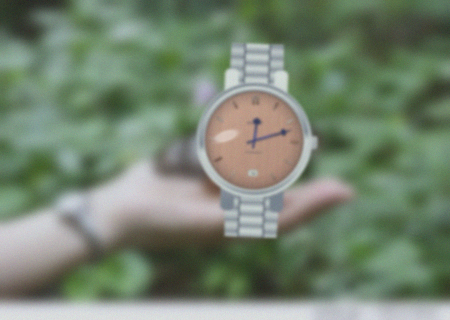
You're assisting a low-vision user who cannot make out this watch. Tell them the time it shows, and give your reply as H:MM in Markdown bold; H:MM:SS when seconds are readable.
**12:12**
